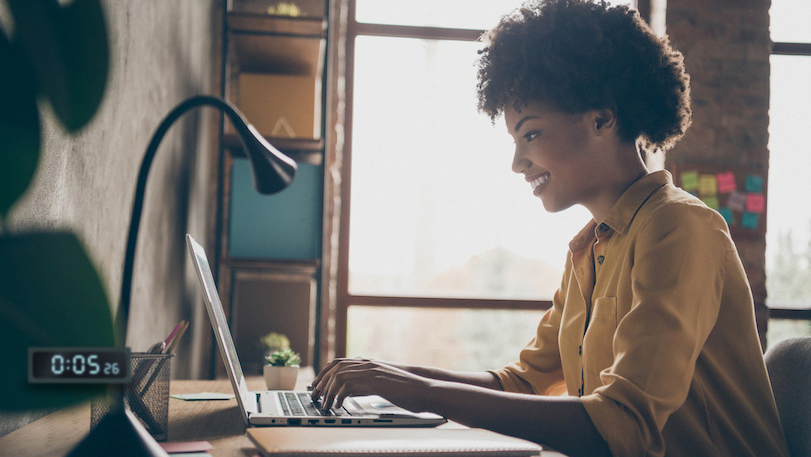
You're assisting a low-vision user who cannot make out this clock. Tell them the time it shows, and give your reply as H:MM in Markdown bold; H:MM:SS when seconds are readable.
**0:05**
